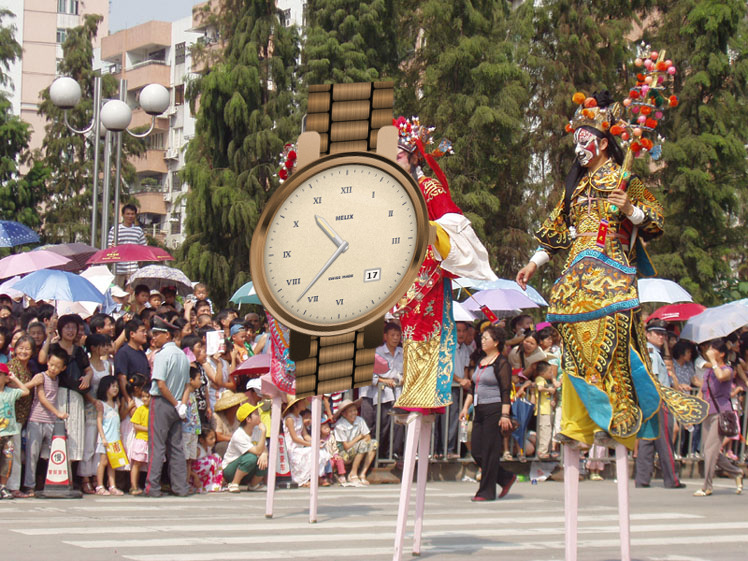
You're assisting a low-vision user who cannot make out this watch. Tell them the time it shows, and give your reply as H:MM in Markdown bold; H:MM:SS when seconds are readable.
**10:37**
